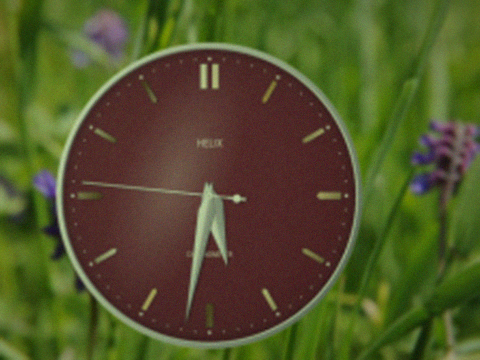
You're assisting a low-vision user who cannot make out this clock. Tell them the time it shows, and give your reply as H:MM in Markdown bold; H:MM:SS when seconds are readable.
**5:31:46**
